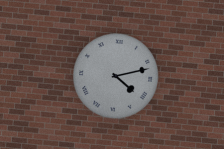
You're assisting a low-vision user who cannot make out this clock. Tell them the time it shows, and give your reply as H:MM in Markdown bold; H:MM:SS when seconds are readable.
**4:12**
